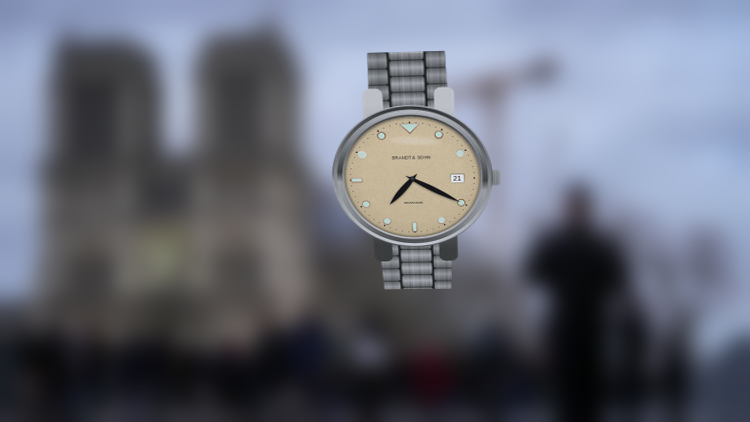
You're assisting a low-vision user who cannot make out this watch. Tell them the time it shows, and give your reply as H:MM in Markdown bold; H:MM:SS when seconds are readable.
**7:20**
